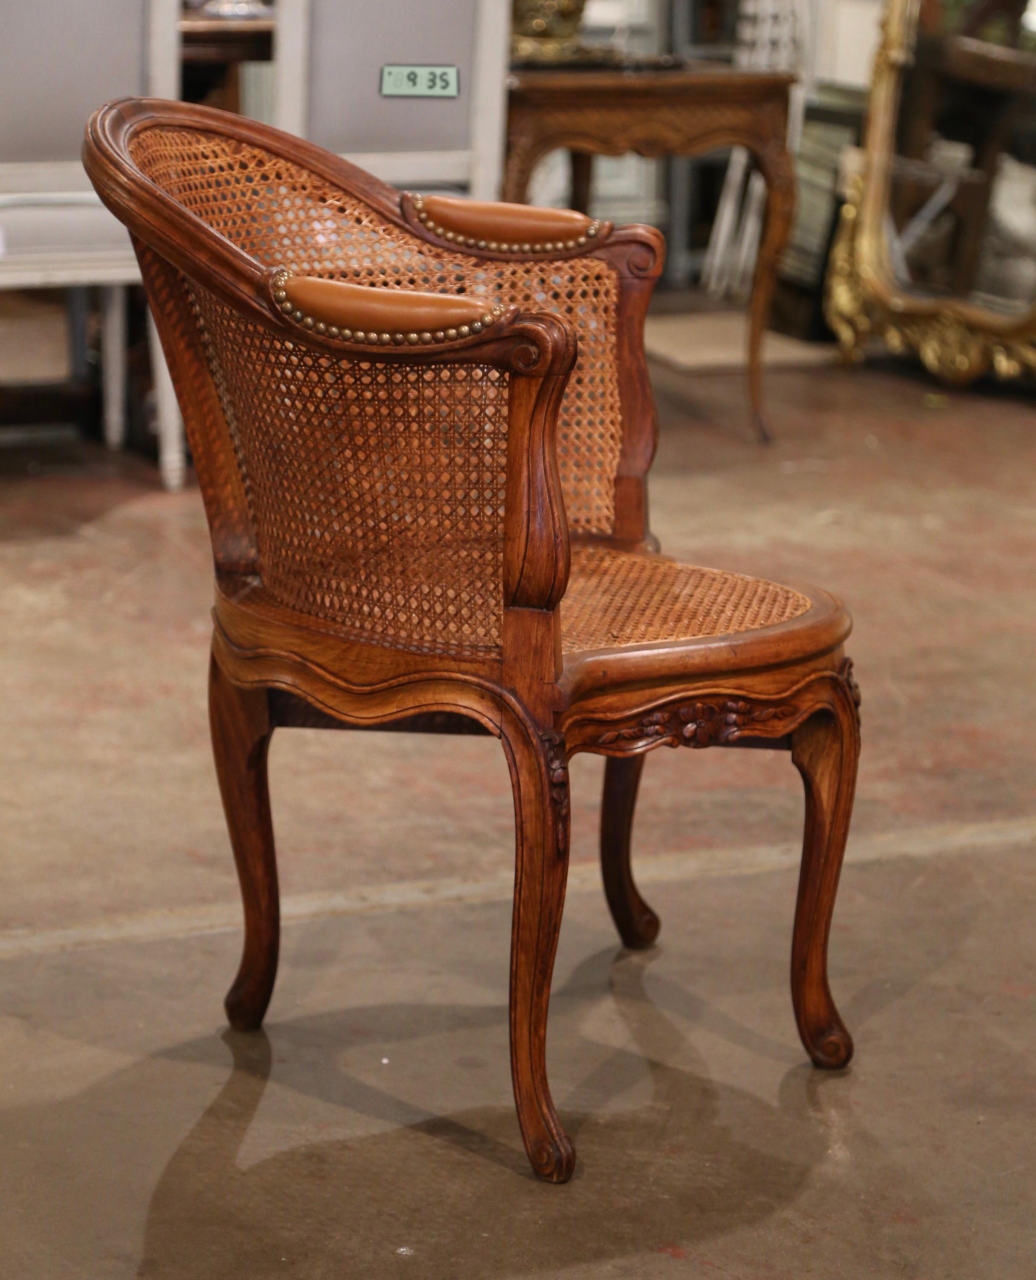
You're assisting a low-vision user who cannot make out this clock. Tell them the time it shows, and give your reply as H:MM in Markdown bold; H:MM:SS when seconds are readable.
**9:35**
